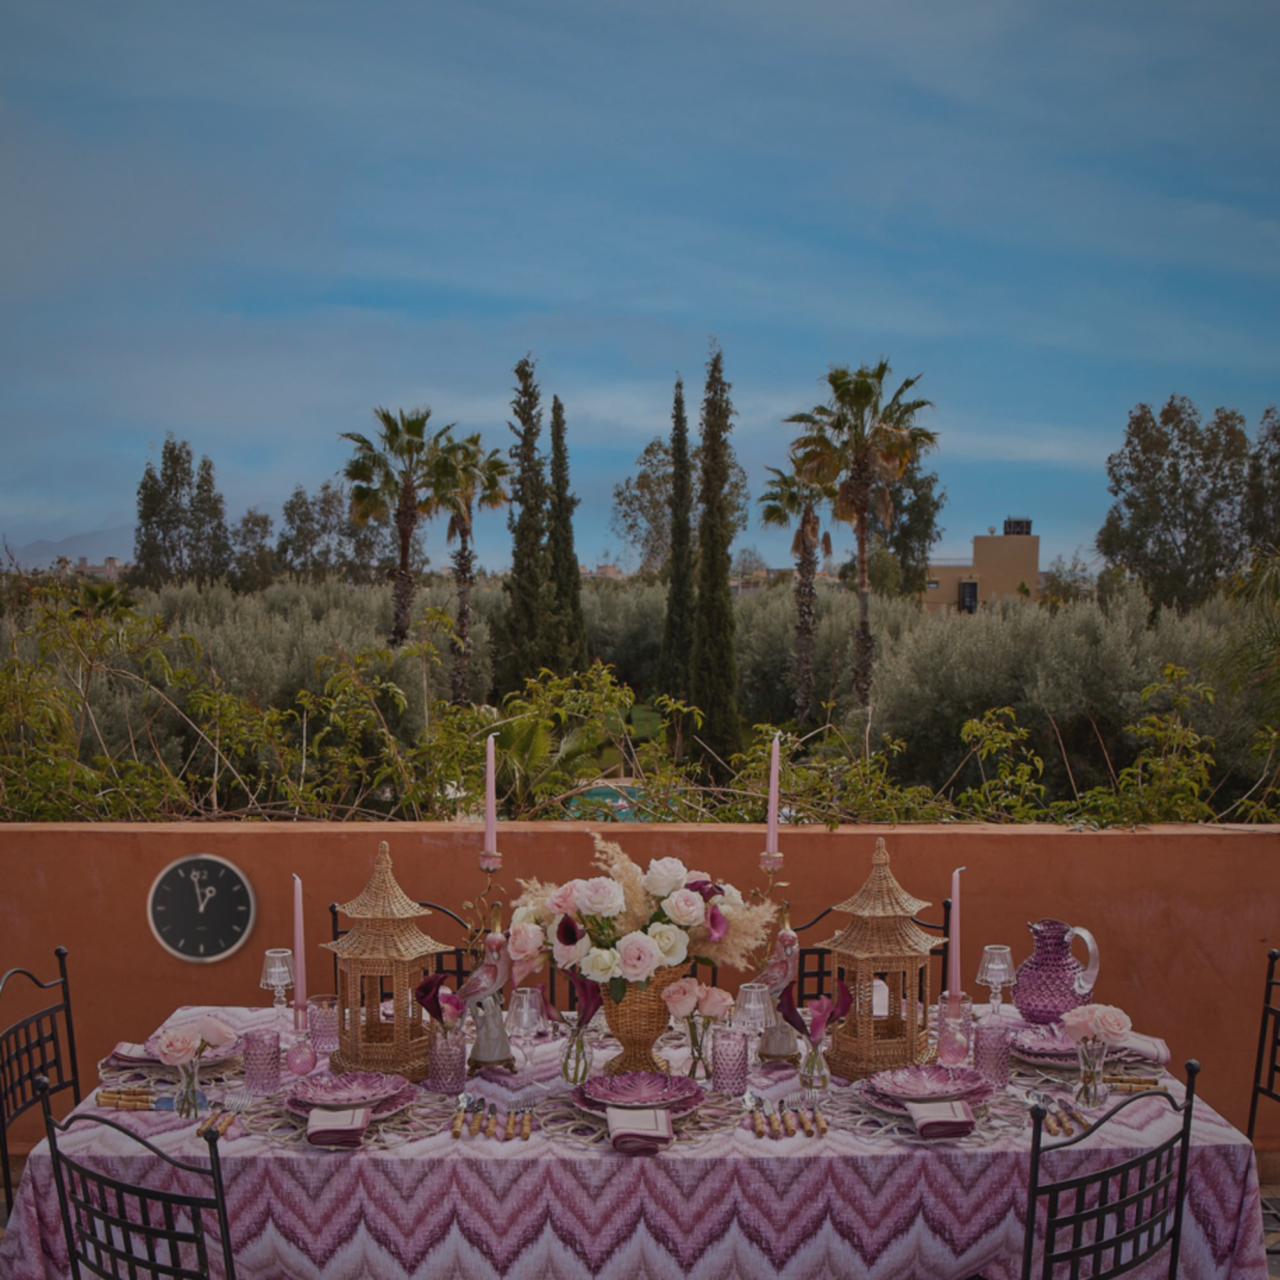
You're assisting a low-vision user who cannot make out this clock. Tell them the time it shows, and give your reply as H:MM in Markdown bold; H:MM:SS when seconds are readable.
**12:58**
